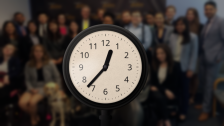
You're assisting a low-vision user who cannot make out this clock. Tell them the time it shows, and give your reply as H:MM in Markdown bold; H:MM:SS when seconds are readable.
**12:37**
